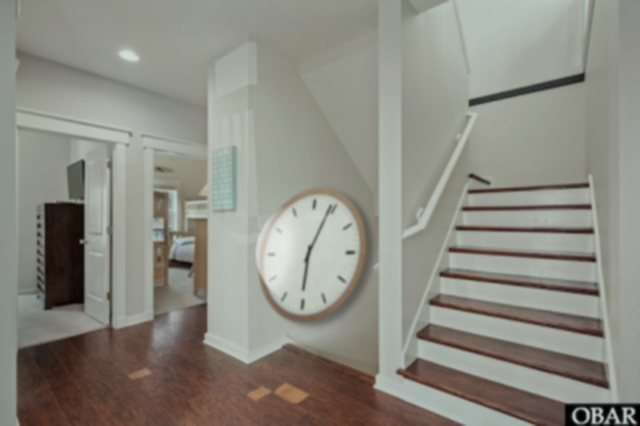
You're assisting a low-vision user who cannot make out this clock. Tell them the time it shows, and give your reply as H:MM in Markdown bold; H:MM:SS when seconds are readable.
**6:04**
